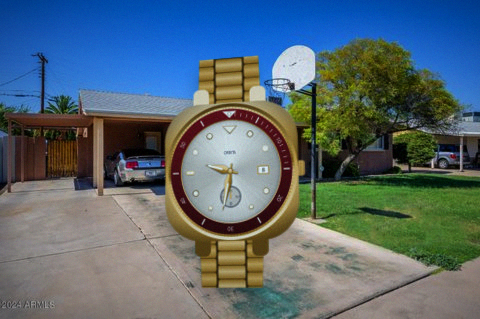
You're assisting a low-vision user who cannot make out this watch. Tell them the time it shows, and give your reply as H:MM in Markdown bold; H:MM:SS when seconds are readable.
**9:32**
